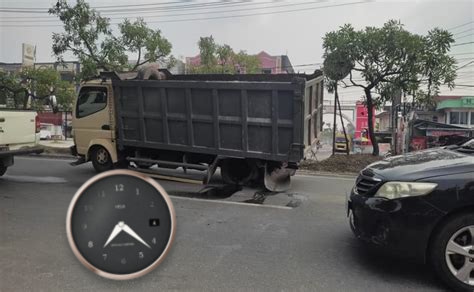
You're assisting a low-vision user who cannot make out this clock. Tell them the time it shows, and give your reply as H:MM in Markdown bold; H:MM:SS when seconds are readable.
**7:22**
